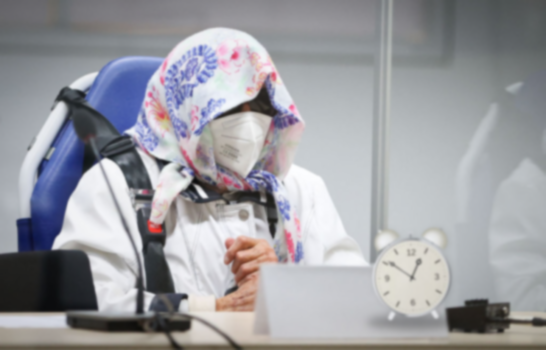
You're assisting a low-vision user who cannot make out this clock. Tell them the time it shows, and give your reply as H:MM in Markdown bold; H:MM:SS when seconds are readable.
**12:51**
